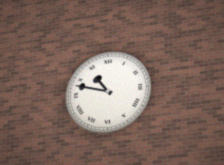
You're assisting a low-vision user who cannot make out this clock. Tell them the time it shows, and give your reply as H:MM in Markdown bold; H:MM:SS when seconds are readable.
**10:48**
